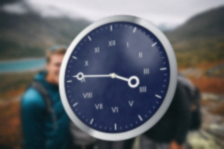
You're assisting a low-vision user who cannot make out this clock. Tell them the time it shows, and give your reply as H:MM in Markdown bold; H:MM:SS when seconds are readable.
**3:46**
